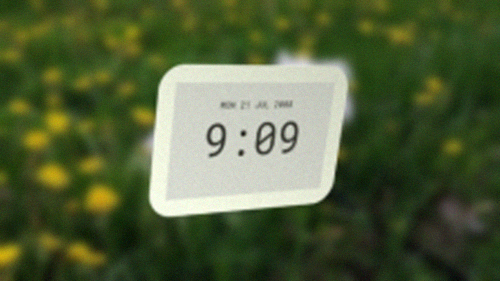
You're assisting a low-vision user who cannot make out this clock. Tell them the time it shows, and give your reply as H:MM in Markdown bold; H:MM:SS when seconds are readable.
**9:09**
